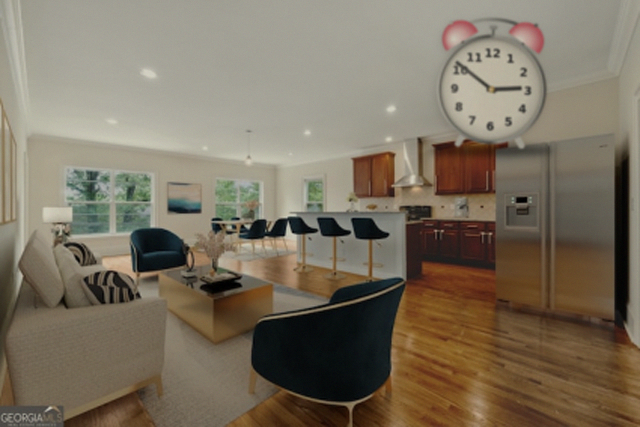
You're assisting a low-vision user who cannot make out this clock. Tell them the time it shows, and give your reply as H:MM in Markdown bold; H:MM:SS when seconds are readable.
**2:51**
